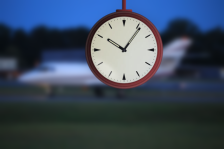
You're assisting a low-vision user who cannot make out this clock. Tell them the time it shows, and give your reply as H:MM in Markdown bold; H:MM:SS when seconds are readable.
**10:06**
